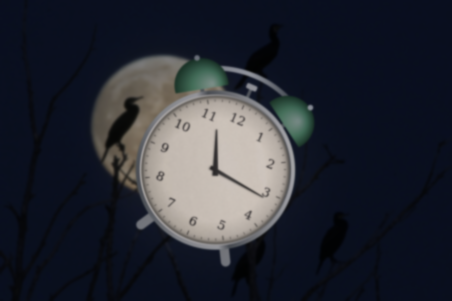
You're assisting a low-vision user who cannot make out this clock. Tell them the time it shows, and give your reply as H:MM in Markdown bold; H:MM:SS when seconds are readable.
**11:16**
